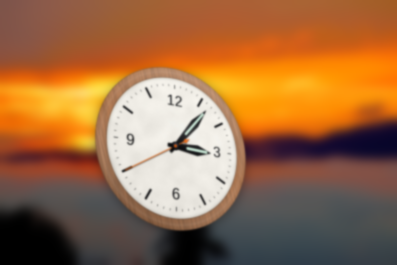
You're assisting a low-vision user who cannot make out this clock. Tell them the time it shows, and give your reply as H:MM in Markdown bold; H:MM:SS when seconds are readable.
**3:06:40**
